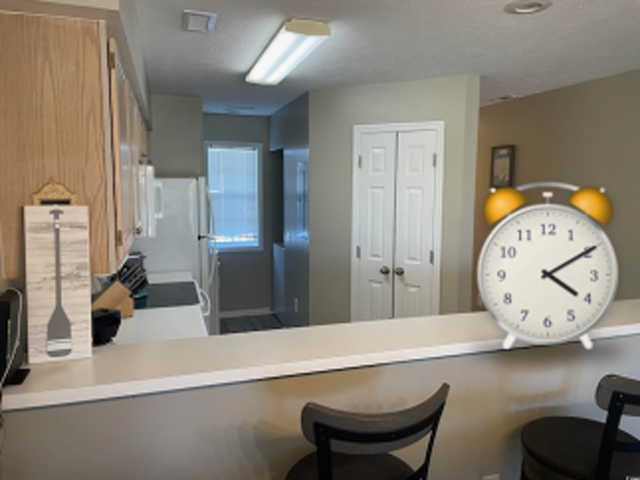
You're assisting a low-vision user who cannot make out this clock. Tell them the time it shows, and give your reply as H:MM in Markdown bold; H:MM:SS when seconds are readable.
**4:10**
